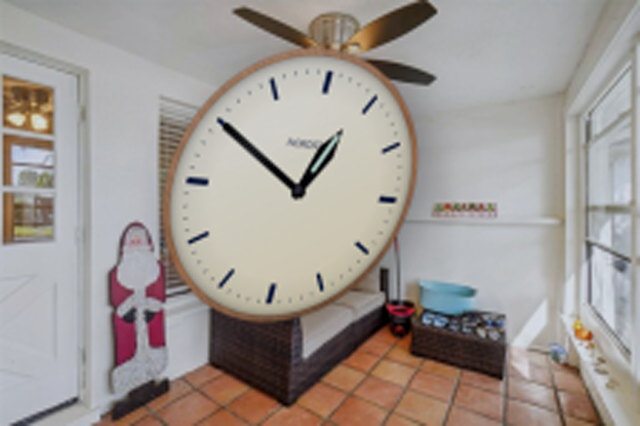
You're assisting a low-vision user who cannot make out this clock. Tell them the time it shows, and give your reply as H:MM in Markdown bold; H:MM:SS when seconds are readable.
**12:50**
